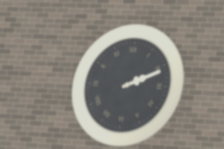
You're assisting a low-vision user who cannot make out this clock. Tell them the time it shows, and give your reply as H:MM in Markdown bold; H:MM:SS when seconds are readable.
**2:11**
